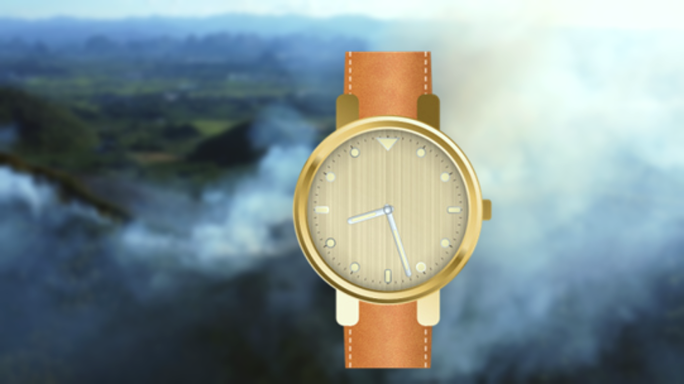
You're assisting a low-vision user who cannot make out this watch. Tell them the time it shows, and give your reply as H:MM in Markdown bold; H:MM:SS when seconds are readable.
**8:27**
